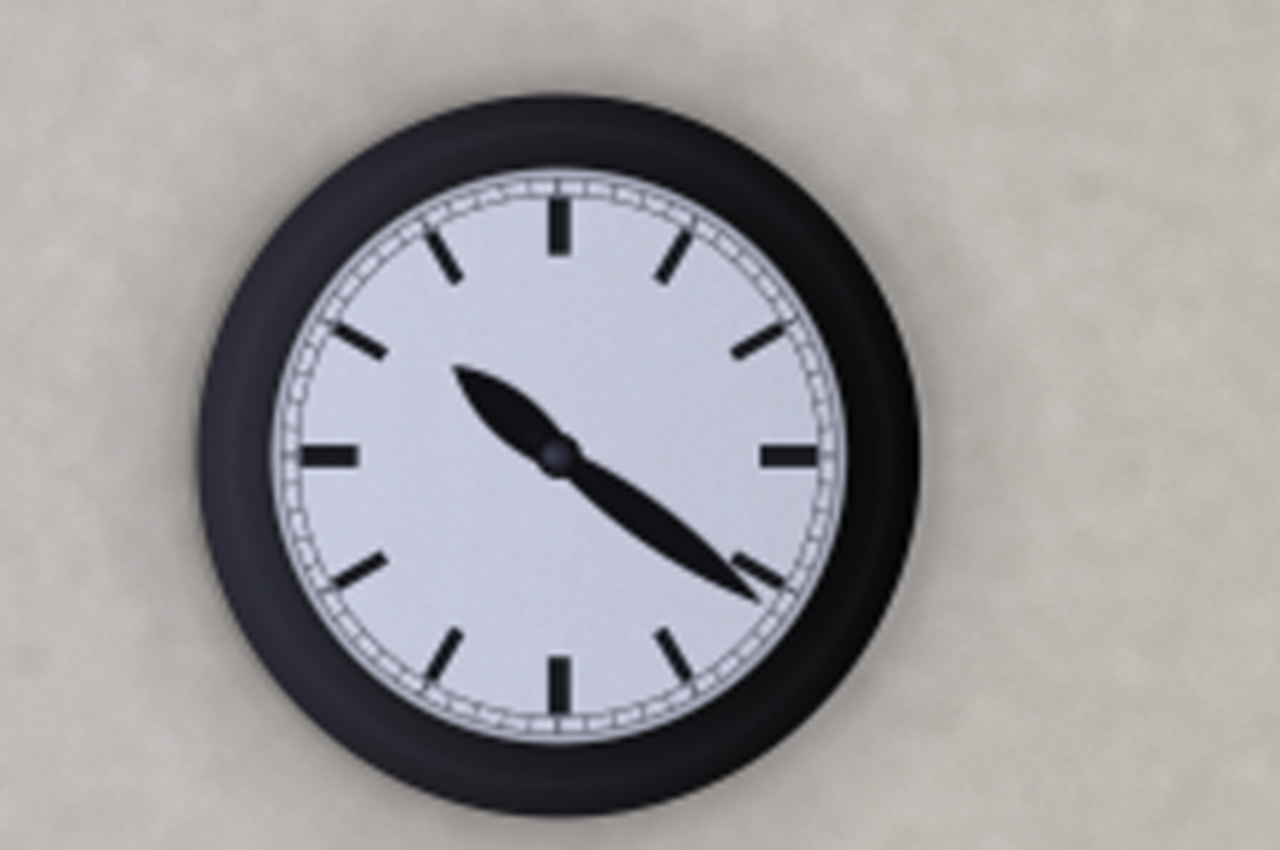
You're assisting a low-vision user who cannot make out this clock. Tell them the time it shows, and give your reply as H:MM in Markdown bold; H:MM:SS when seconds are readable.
**10:21**
